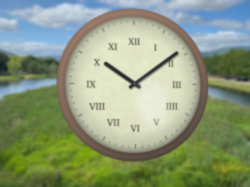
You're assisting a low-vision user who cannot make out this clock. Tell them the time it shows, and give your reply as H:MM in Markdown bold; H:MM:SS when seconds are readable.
**10:09**
